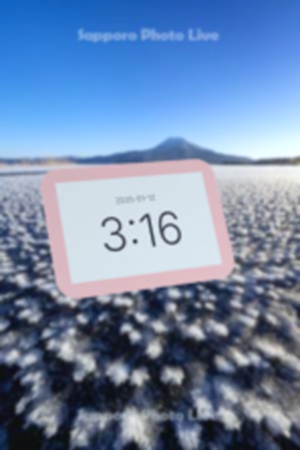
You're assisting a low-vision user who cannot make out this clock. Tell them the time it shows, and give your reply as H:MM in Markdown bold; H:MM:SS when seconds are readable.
**3:16**
